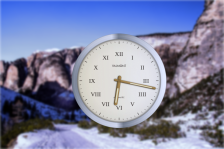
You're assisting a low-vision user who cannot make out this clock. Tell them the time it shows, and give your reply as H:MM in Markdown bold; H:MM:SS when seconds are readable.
**6:17**
